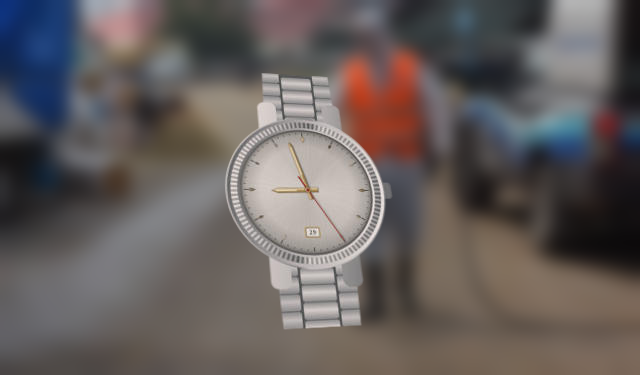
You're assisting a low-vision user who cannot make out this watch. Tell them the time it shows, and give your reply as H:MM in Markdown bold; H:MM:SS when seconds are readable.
**8:57:25**
